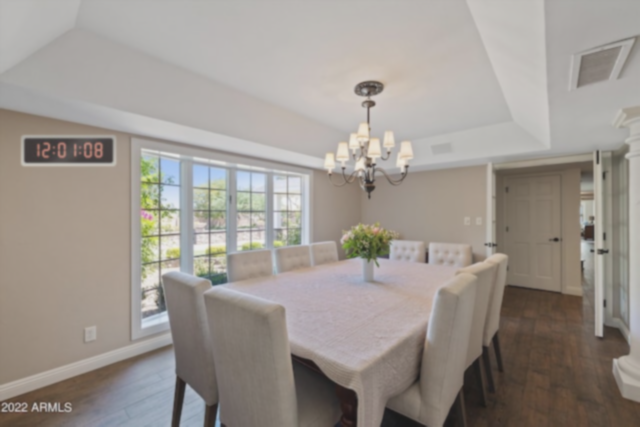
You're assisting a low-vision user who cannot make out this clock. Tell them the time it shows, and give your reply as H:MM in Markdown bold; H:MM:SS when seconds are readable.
**12:01:08**
